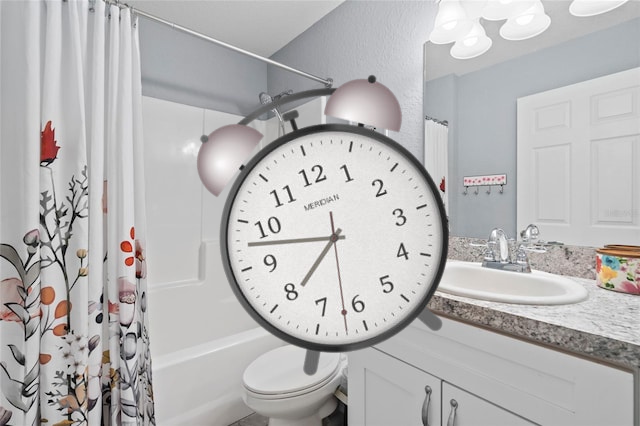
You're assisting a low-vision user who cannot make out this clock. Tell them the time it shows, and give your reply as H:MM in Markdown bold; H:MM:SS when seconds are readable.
**7:47:32**
